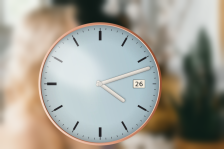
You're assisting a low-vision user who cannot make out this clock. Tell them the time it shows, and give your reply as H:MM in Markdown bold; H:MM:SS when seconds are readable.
**4:12**
